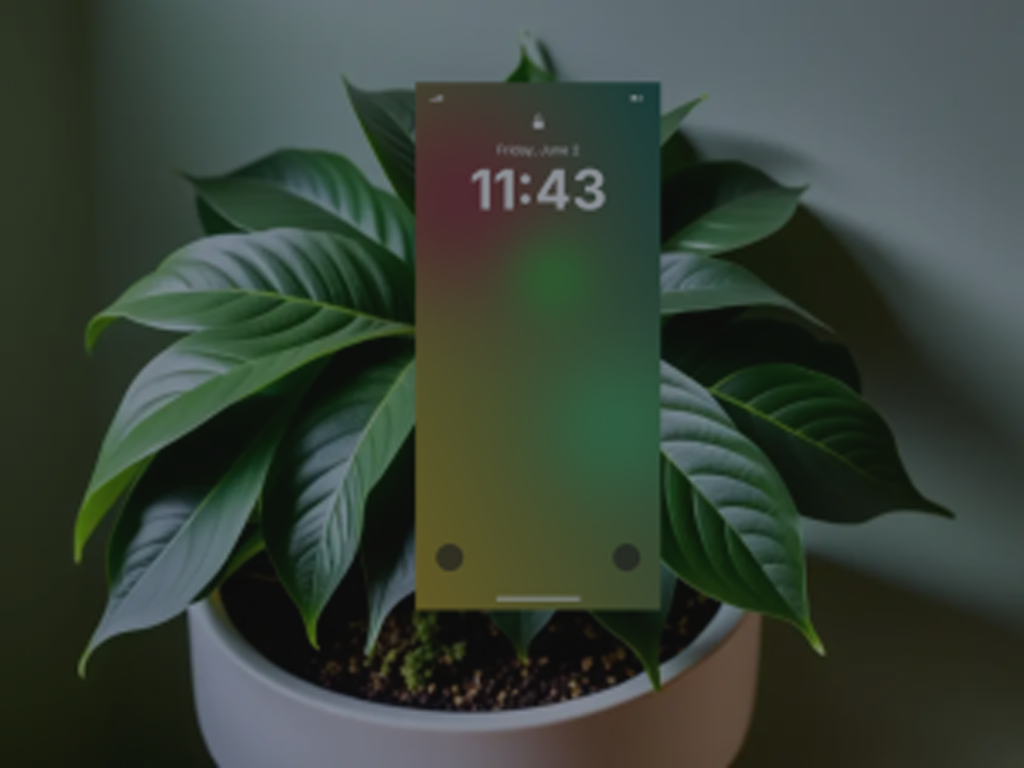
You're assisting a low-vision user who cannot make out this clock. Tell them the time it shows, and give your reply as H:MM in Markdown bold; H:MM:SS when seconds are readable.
**11:43**
